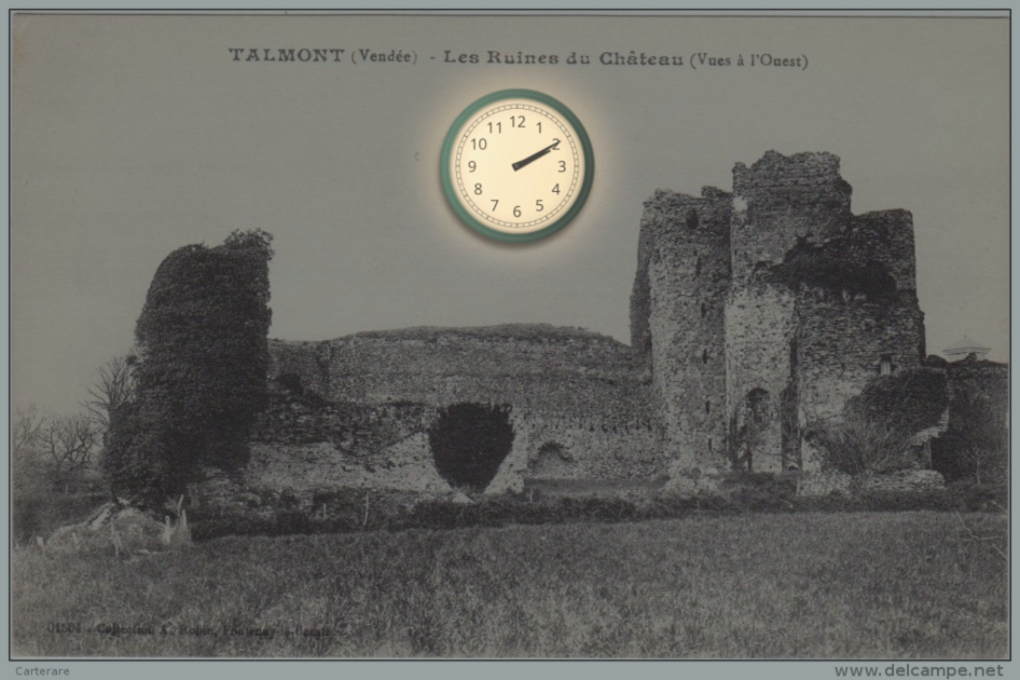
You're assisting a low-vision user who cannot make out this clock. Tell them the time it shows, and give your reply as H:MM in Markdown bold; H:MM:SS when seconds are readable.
**2:10**
